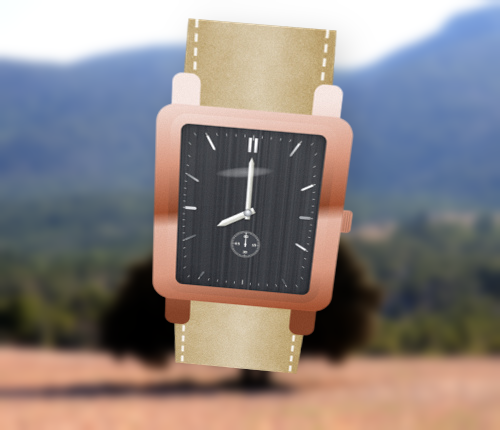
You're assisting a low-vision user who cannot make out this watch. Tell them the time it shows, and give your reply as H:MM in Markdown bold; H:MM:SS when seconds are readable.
**8:00**
